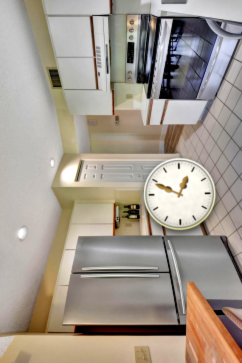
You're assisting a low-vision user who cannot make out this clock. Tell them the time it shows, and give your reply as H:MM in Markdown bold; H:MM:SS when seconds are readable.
**12:49**
